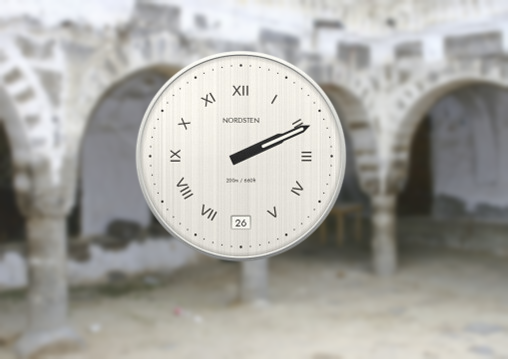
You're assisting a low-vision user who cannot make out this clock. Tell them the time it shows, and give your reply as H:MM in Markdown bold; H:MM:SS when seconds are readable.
**2:11**
